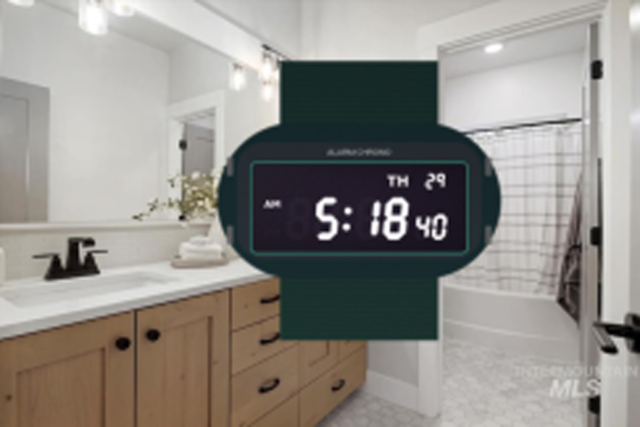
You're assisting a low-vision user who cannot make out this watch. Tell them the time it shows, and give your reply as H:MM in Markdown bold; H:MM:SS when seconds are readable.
**5:18:40**
